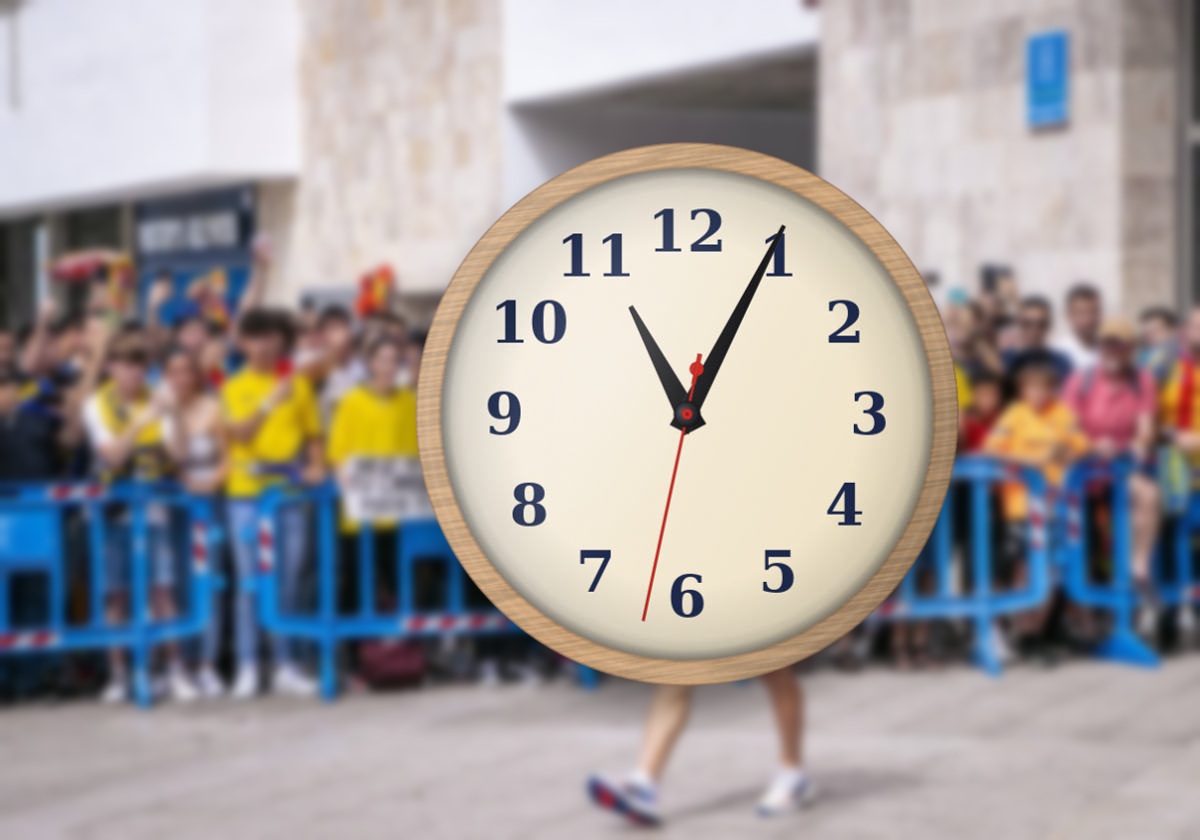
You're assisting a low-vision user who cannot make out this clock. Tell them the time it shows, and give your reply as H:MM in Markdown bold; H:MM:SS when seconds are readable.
**11:04:32**
